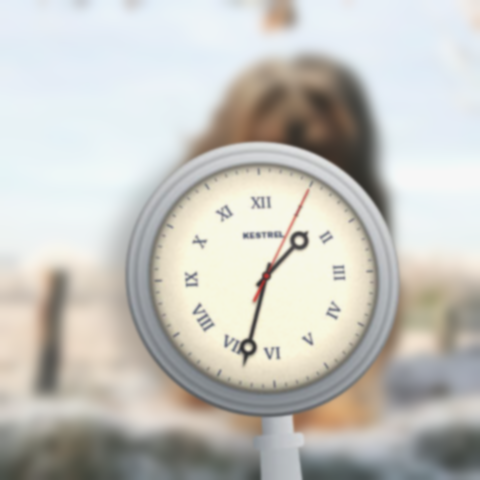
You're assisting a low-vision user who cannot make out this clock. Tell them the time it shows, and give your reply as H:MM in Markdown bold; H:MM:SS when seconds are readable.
**1:33:05**
